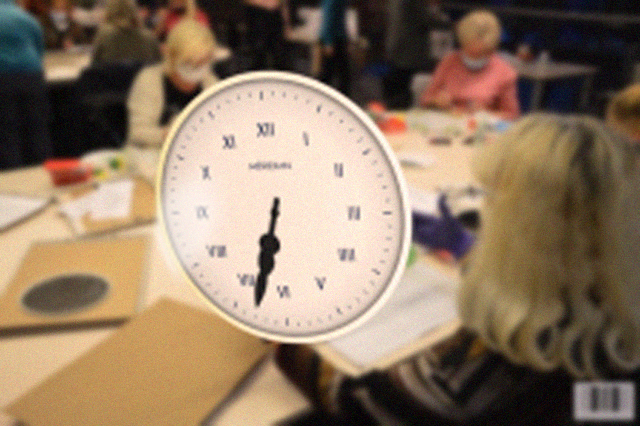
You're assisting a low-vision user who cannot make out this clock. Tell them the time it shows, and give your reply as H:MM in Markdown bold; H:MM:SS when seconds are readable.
**6:33**
